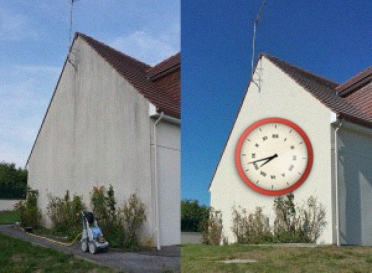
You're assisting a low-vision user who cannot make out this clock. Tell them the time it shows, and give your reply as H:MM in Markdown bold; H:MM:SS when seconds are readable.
**7:42**
